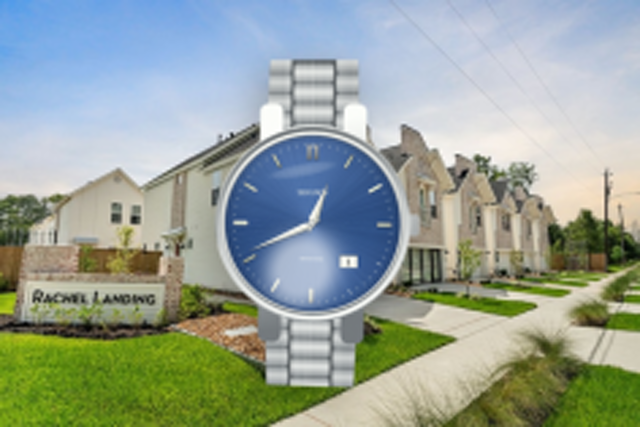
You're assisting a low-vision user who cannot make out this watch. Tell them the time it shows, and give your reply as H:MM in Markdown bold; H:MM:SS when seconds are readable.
**12:41**
